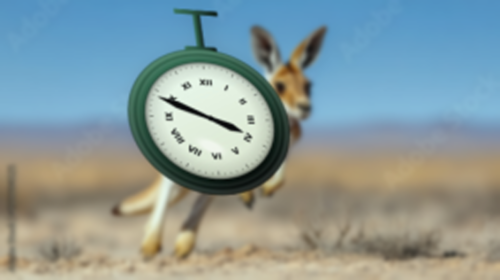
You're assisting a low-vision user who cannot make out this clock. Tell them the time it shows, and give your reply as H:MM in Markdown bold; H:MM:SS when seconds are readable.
**3:49**
